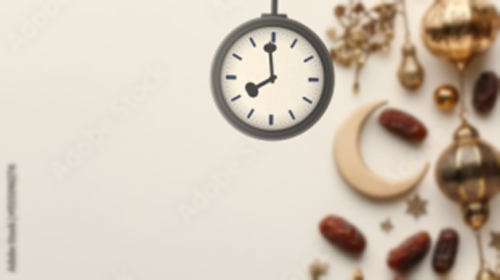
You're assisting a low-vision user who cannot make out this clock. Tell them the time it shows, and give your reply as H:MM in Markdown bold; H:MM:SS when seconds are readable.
**7:59**
